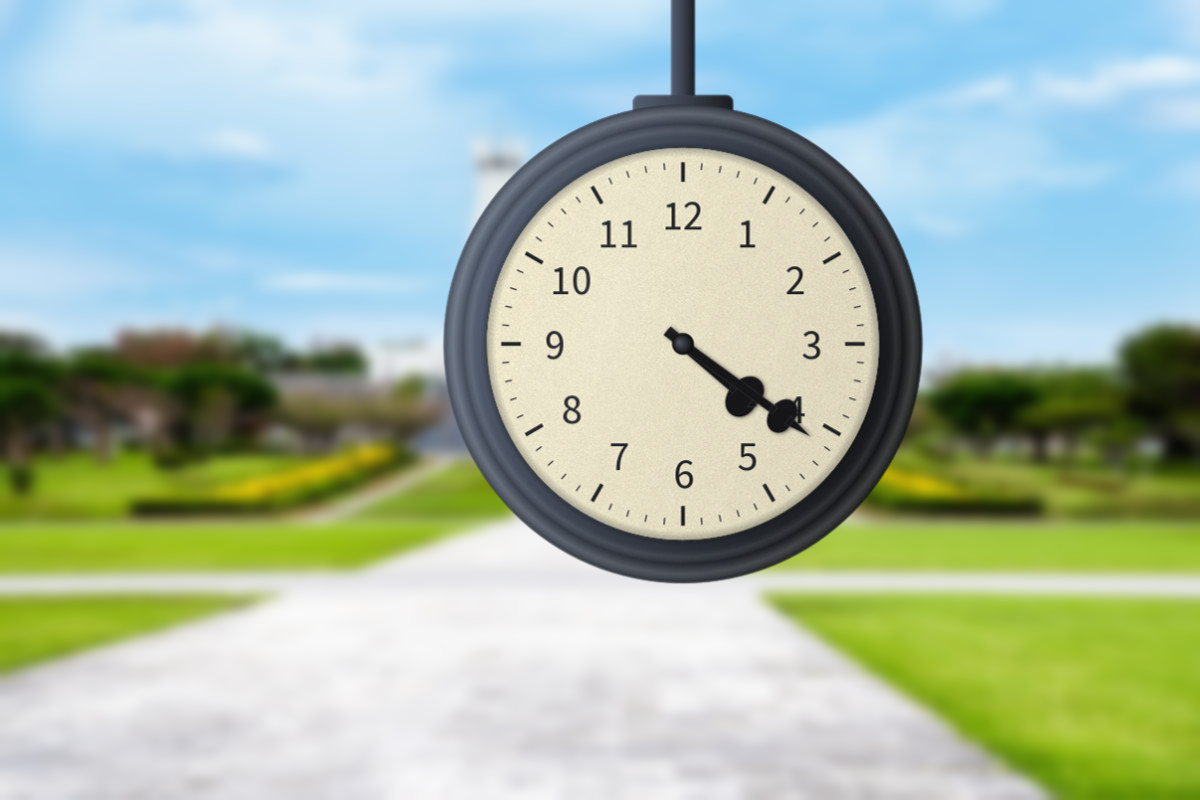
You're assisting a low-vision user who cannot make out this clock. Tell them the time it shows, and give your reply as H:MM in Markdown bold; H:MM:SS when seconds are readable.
**4:21**
